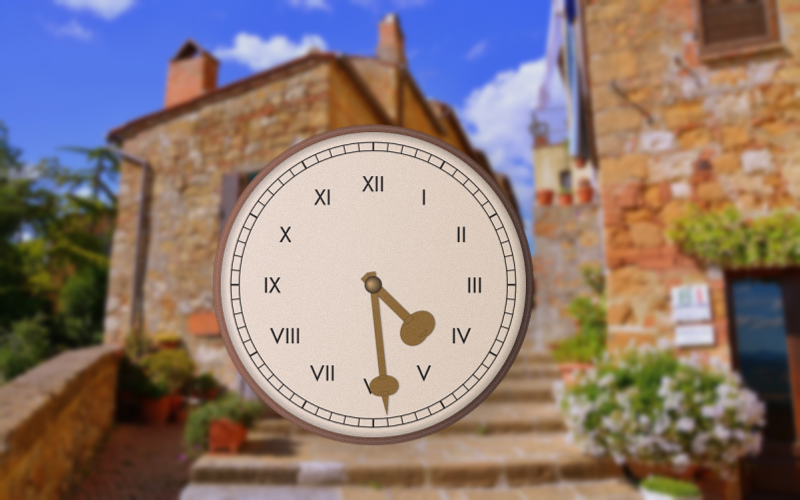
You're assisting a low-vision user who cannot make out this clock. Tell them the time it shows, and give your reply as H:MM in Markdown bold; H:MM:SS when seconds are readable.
**4:29**
